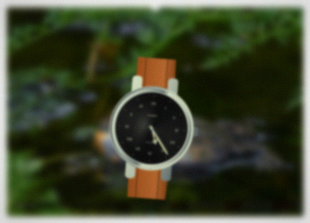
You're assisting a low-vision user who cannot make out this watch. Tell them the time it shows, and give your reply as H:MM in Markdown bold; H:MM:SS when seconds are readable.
**5:24**
